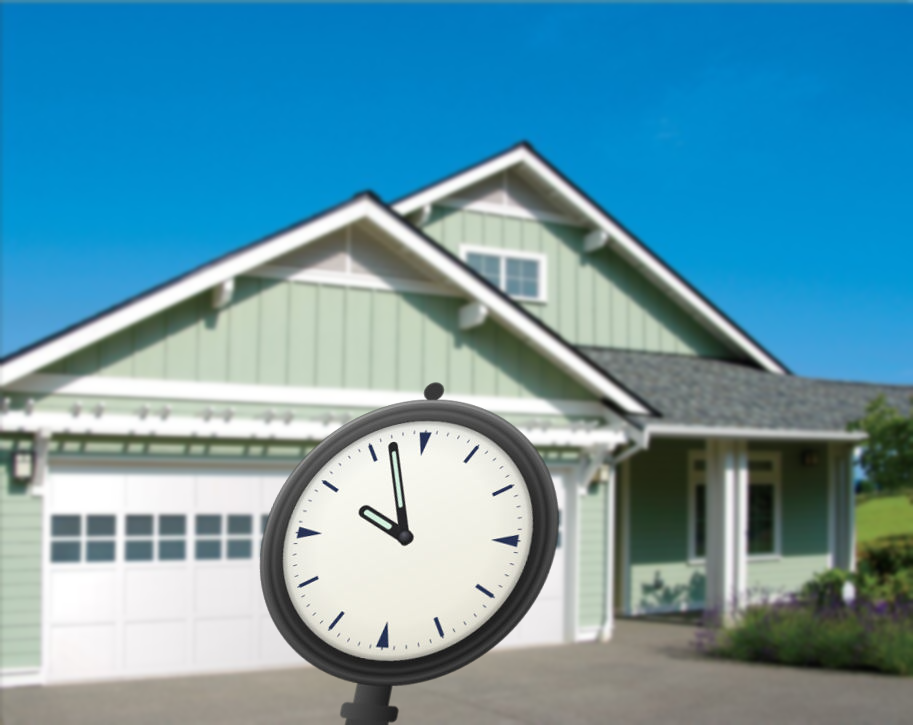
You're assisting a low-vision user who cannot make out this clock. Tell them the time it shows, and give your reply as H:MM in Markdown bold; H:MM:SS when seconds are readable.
**9:57**
